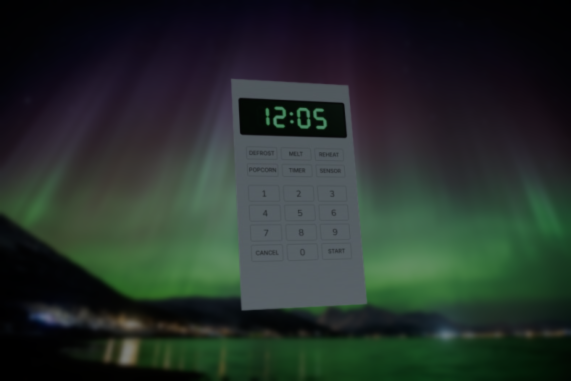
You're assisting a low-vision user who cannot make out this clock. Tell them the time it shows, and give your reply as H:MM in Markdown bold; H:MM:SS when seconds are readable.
**12:05**
